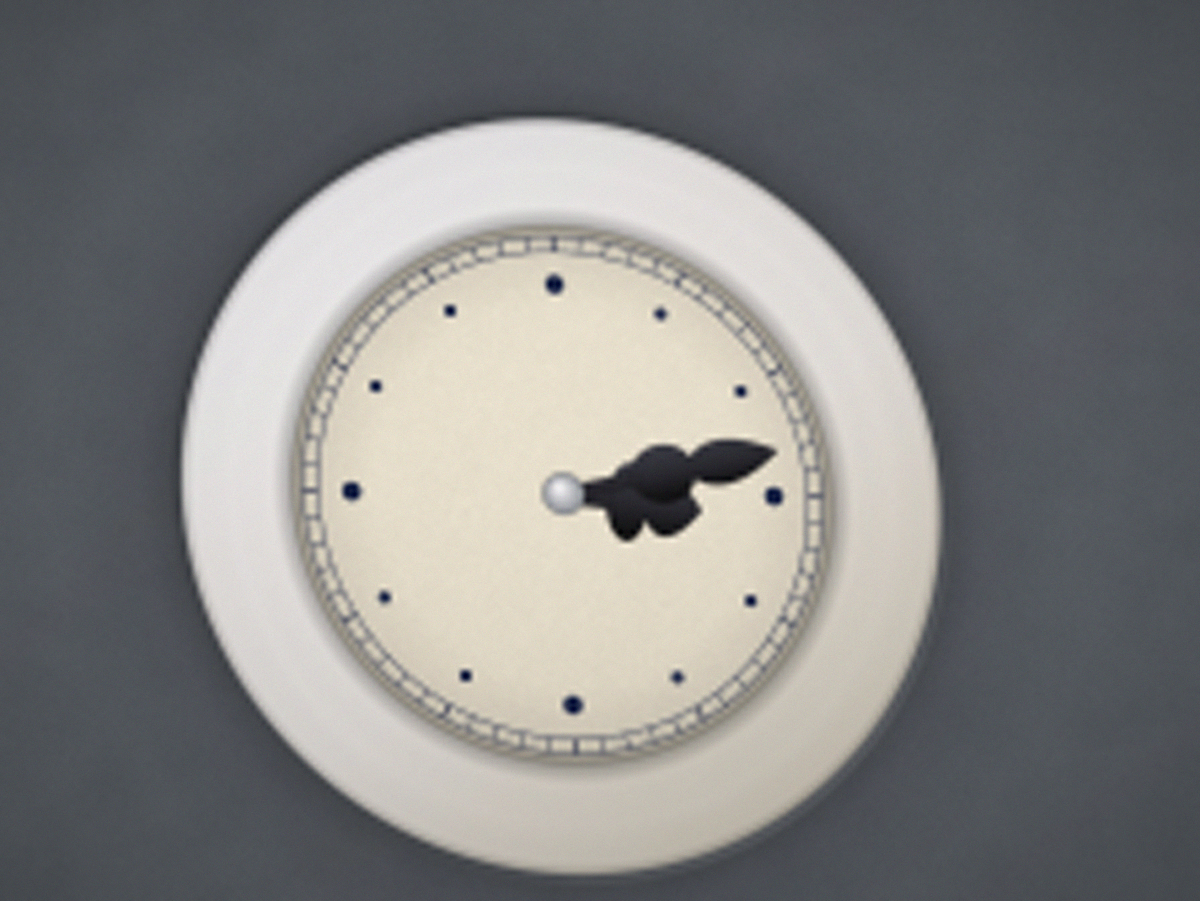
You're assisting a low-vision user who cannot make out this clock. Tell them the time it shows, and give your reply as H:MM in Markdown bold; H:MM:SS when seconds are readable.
**3:13**
